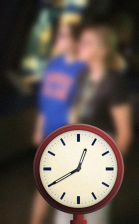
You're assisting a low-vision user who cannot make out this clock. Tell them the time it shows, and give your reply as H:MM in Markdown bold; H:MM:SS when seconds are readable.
**12:40**
